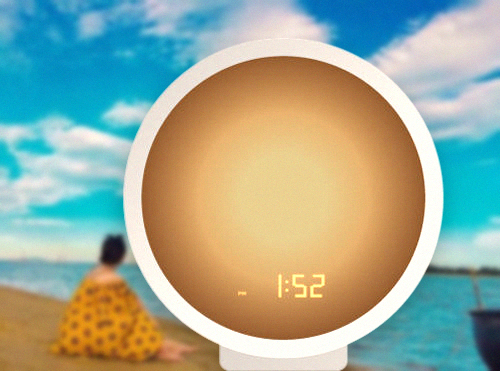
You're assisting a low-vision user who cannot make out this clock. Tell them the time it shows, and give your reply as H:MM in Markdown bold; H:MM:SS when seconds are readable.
**1:52**
